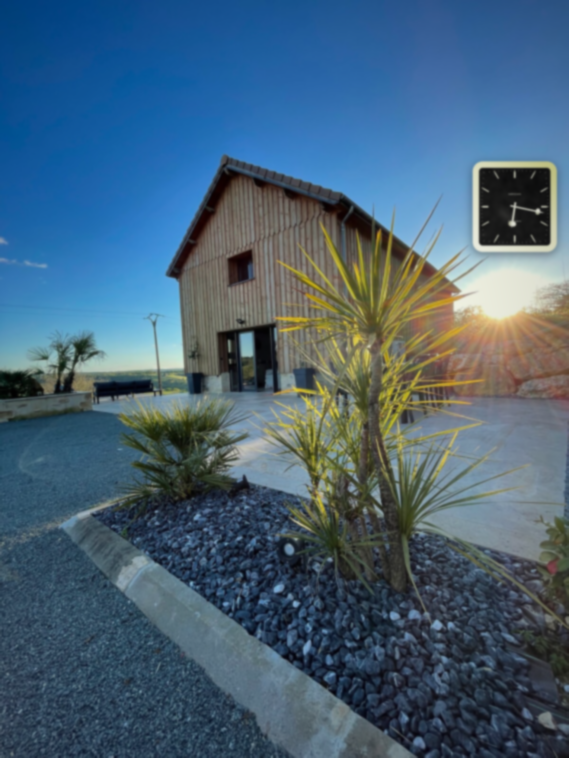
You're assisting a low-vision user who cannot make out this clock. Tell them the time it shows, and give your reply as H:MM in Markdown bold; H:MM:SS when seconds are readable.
**6:17**
